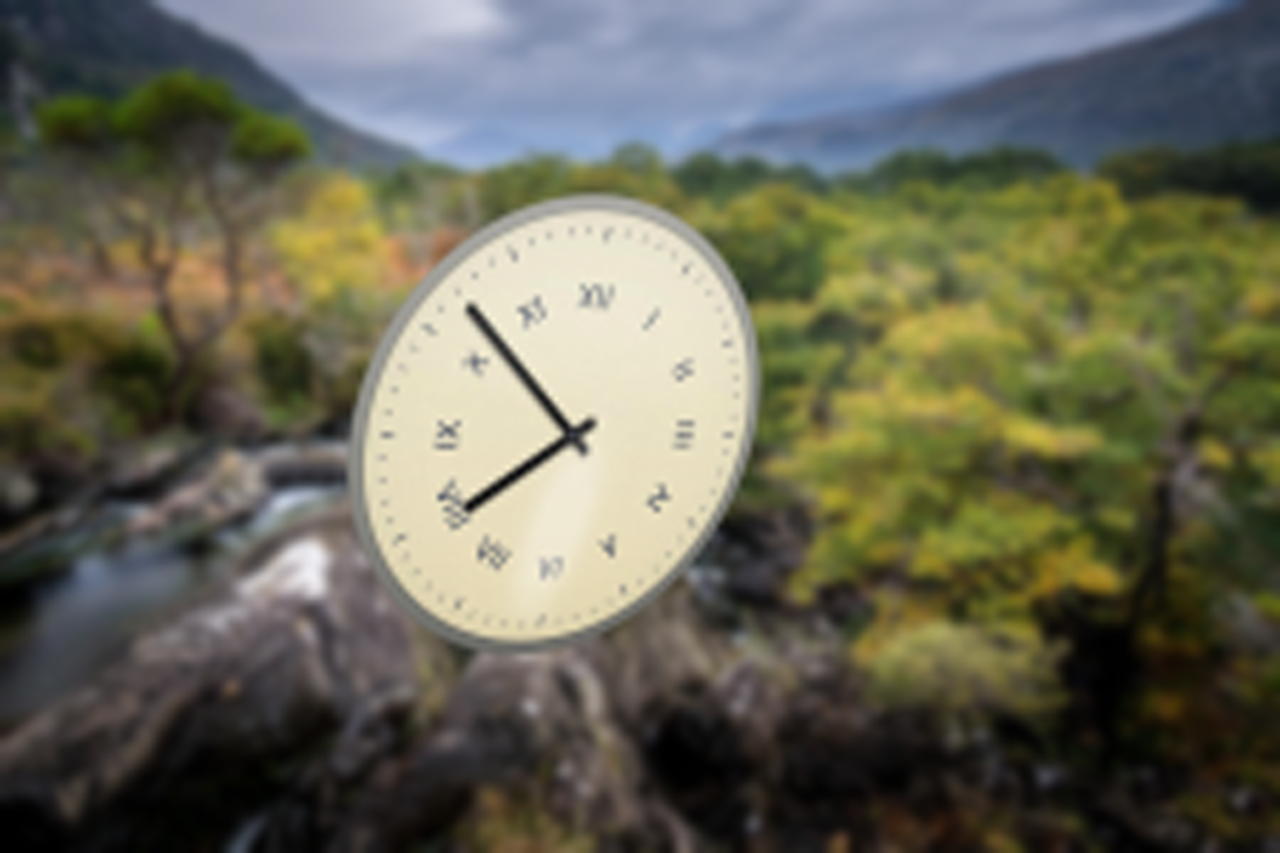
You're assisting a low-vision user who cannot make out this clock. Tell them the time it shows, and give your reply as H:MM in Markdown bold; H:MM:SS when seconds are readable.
**7:52**
